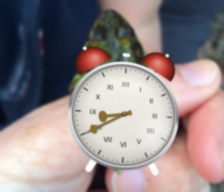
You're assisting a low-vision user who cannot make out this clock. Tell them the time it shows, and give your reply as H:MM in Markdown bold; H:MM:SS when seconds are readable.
**8:40**
